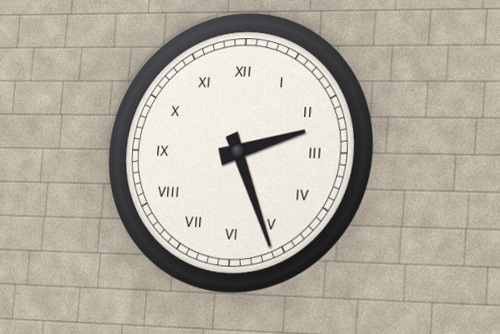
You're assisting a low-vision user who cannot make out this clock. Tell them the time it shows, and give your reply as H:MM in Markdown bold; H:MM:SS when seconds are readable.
**2:26**
